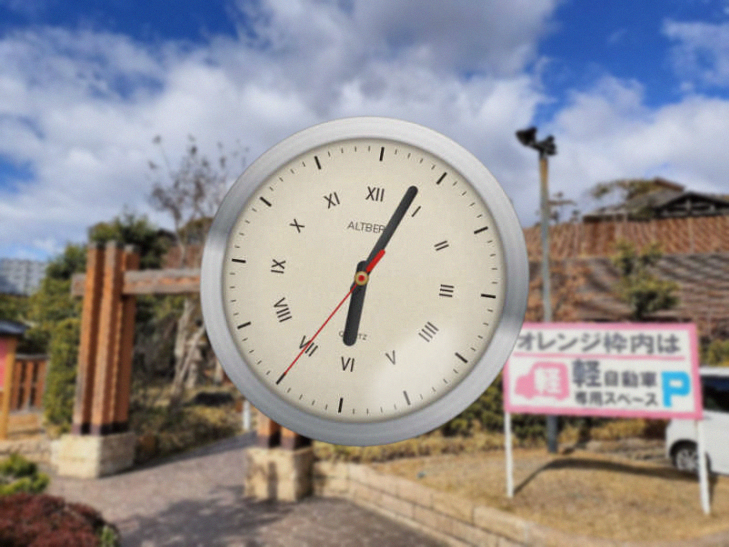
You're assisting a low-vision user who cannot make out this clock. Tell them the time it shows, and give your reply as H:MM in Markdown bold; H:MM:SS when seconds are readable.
**6:03:35**
